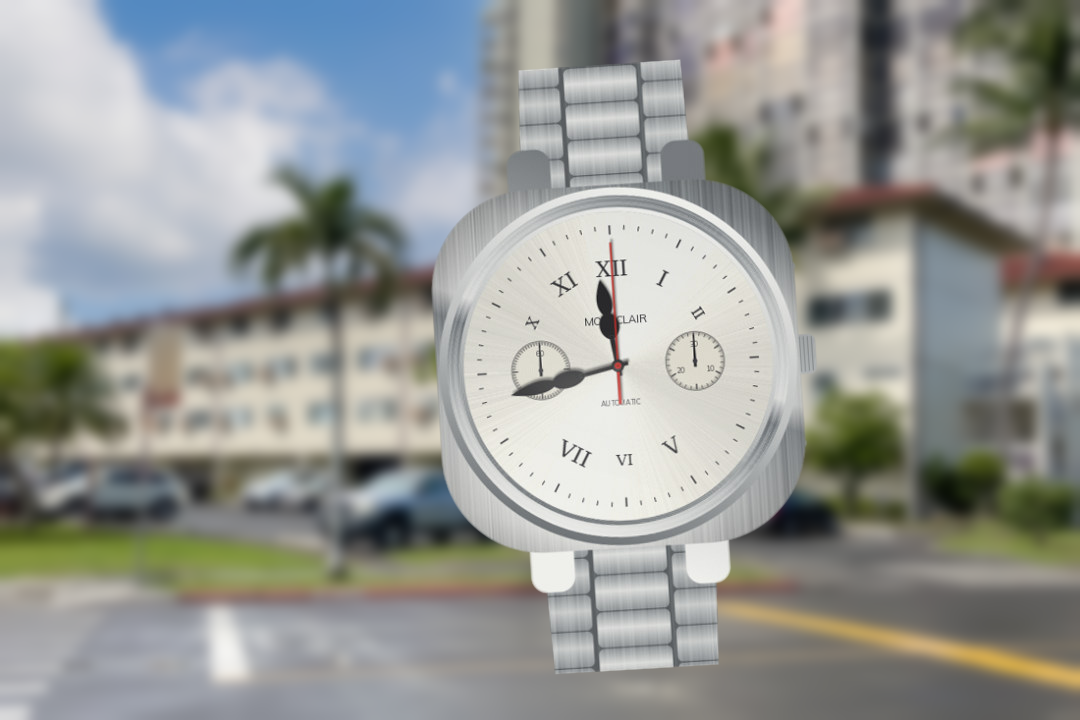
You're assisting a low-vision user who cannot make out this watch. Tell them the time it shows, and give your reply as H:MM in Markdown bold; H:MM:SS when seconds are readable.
**11:43**
